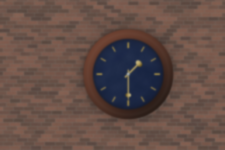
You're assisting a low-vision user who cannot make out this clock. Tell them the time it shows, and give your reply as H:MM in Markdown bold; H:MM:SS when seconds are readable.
**1:30**
